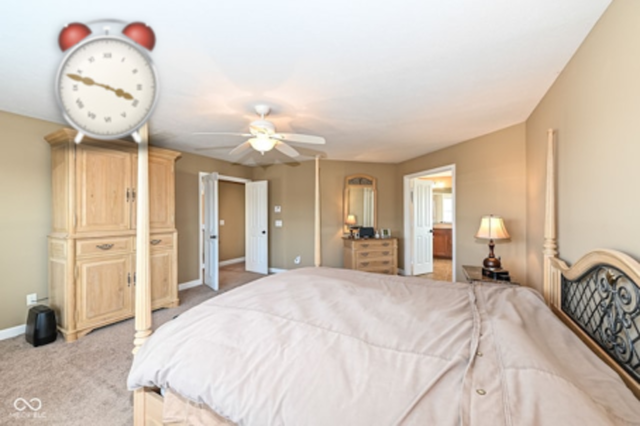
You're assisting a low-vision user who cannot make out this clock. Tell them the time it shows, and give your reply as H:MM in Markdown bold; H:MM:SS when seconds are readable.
**3:48**
